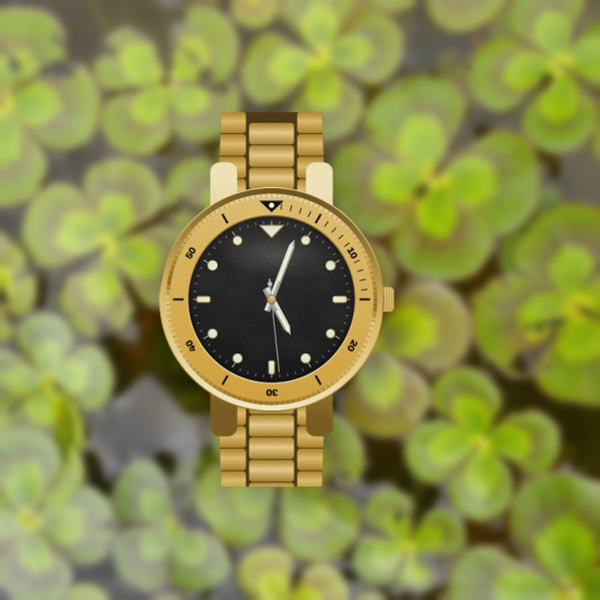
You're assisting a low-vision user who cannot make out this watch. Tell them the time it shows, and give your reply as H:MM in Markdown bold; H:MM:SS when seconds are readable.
**5:03:29**
